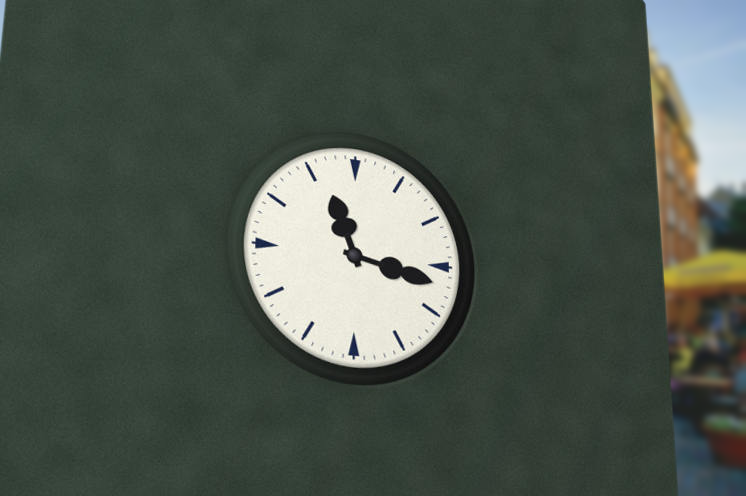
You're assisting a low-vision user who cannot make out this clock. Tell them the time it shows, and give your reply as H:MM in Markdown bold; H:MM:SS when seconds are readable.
**11:17**
